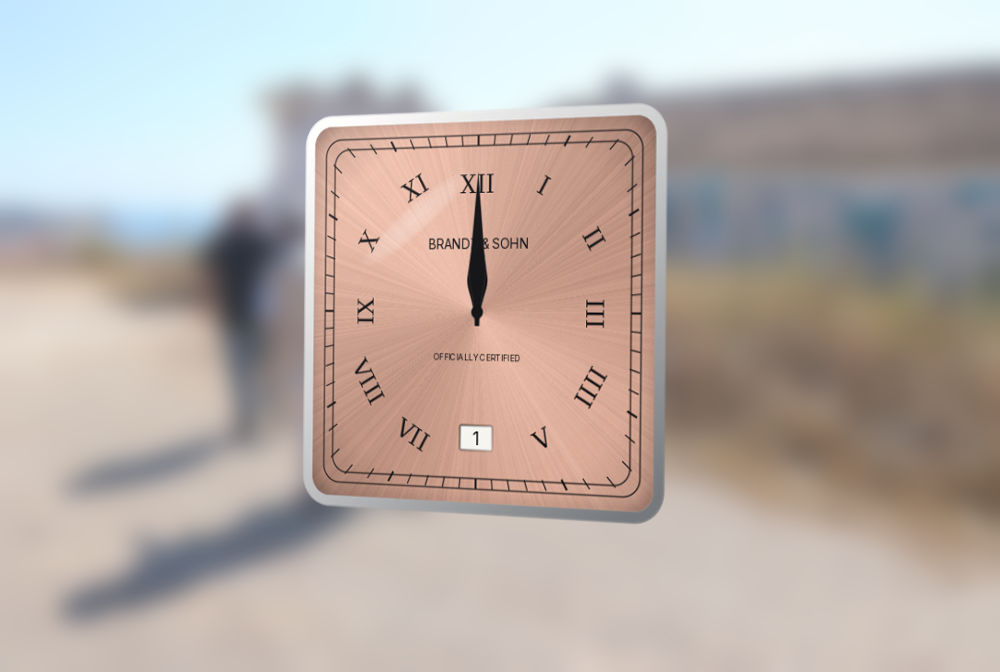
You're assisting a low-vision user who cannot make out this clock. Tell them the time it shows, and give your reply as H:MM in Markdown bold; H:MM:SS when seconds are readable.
**12:00**
